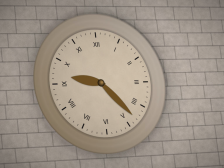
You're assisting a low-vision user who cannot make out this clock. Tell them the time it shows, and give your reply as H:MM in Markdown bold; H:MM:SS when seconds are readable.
**9:23**
